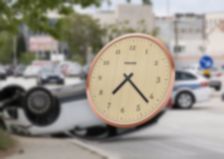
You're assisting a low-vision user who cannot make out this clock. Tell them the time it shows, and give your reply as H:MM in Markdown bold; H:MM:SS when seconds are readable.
**7:22**
